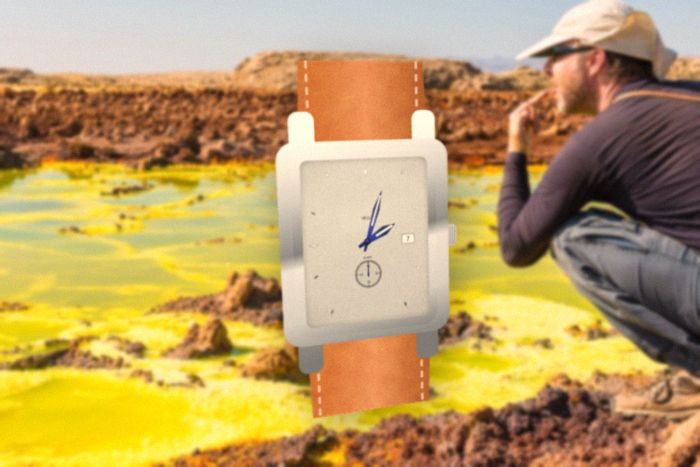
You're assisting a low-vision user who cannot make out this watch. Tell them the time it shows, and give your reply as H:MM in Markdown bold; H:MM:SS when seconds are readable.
**2:03**
